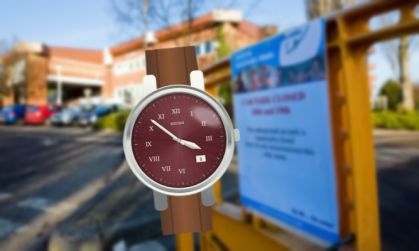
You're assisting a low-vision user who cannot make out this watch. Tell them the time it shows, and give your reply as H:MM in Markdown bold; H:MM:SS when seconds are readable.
**3:52**
